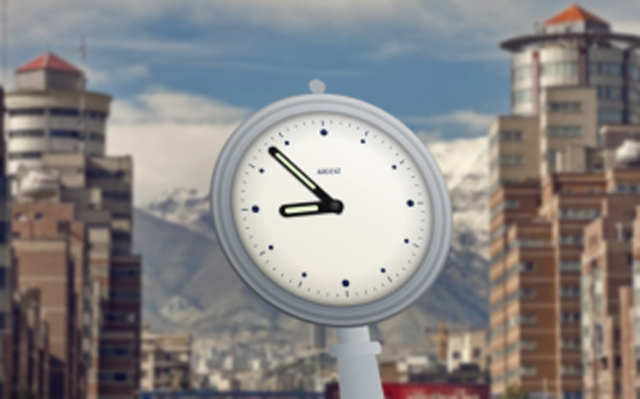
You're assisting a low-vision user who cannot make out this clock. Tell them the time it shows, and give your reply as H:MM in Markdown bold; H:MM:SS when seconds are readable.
**8:53**
